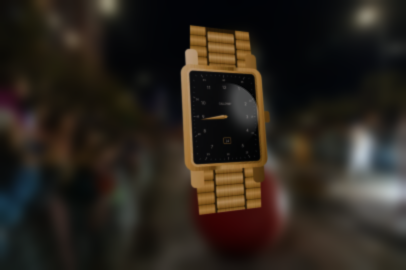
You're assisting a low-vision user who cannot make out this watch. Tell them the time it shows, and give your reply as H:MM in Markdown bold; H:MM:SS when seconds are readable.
**8:44**
